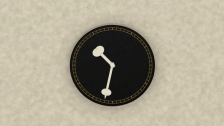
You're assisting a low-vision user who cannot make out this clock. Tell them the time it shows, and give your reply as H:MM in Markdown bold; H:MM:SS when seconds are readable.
**10:32**
